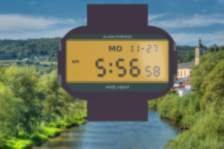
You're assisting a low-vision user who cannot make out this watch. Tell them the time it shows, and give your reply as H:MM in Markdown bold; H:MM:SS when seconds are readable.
**5:56:58**
